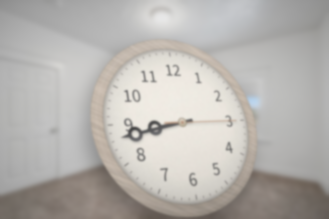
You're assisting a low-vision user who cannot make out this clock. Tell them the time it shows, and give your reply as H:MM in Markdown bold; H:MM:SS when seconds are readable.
**8:43:15**
